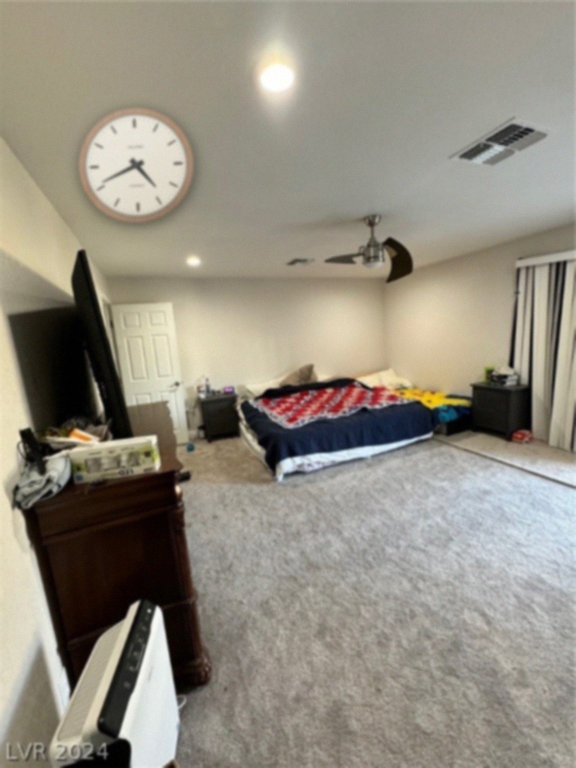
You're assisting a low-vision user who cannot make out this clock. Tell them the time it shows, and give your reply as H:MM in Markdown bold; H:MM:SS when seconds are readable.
**4:41**
